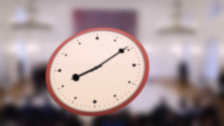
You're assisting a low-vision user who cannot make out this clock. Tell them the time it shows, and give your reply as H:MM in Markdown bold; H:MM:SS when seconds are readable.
**8:09**
